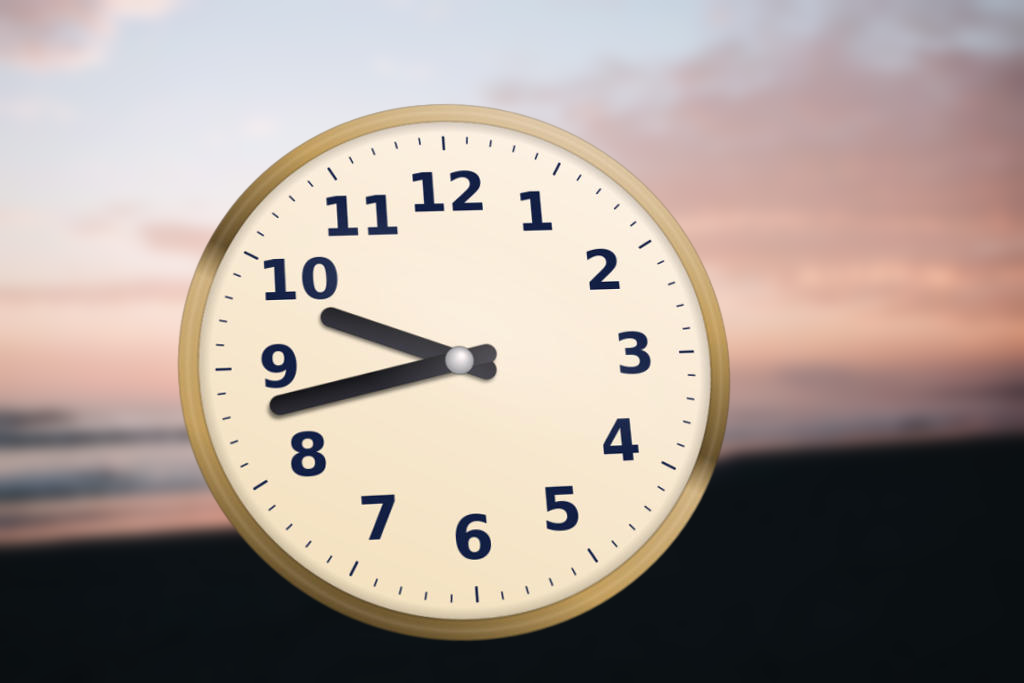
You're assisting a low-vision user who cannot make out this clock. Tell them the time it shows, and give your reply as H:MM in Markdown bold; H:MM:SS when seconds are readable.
**9:43**
